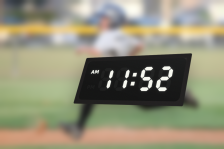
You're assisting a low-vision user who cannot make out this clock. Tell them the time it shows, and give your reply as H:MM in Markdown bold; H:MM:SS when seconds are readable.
**11:52**
